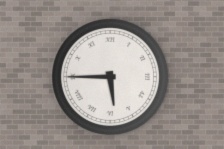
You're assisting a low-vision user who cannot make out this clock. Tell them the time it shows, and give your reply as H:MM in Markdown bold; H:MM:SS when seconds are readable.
**5:45**
